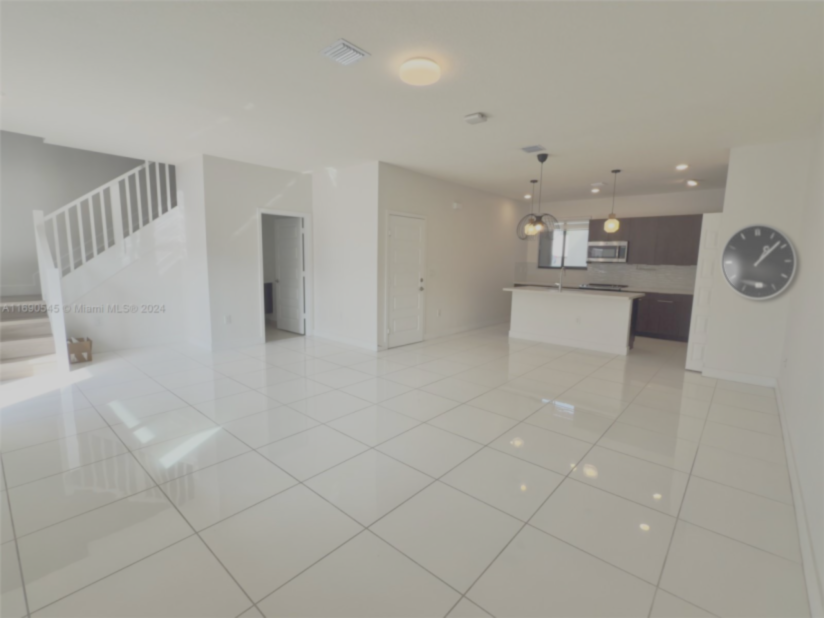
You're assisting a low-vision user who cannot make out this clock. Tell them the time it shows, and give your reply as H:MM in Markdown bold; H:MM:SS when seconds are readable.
**1:08**
